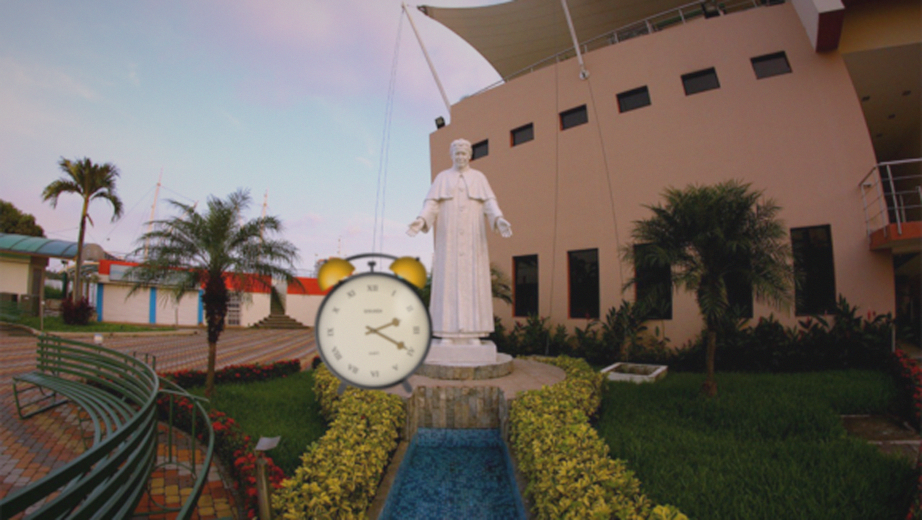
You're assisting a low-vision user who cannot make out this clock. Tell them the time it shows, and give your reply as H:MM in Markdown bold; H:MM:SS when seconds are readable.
**2:20**
